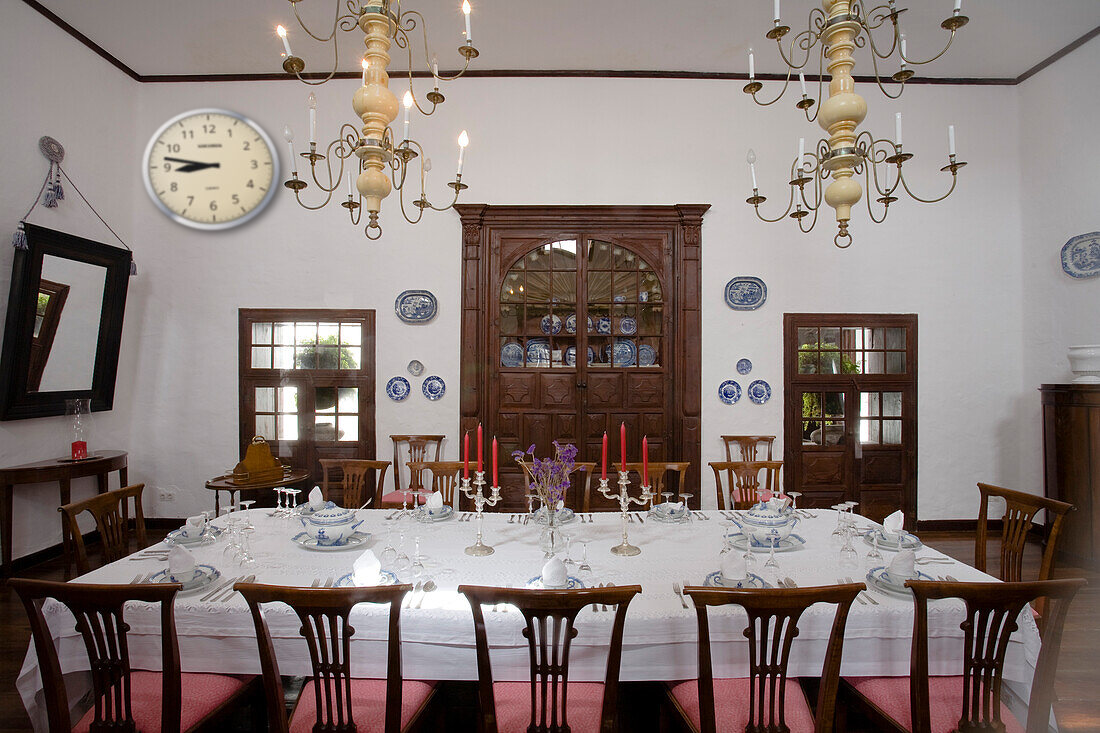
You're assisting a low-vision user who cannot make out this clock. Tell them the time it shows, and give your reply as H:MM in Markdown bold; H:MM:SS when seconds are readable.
**8:47**
